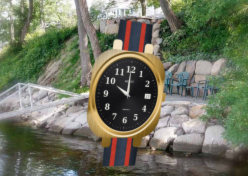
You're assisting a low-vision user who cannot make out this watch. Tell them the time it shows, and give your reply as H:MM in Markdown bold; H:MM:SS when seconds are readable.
**10:00**
